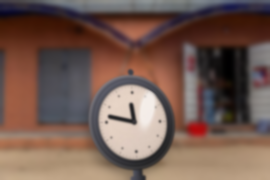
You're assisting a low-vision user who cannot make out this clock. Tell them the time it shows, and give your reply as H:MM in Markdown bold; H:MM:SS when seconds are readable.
**11:47**
